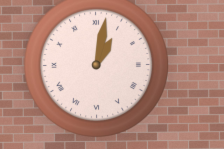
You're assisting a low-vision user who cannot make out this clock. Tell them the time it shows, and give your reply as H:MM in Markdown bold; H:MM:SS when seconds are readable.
**1:02**
